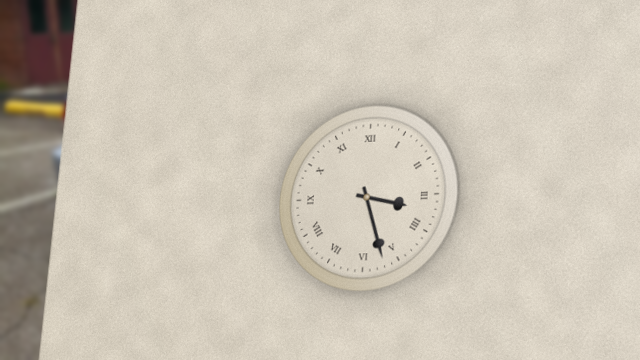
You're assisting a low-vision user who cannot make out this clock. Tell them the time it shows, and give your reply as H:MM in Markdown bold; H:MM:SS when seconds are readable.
**3:27**
